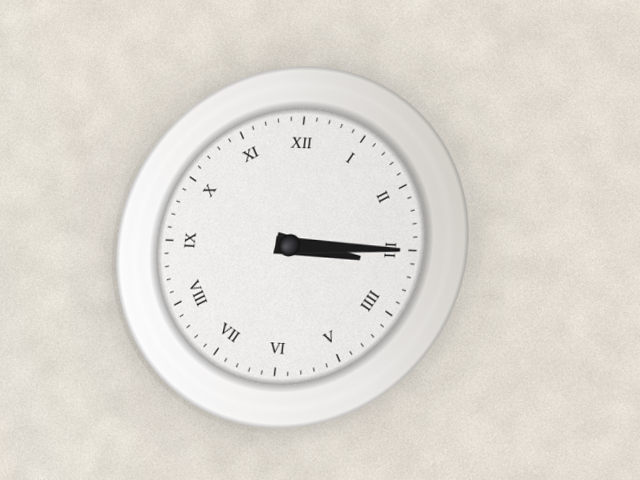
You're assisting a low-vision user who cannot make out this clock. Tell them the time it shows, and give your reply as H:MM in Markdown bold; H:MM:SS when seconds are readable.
**3:15**
